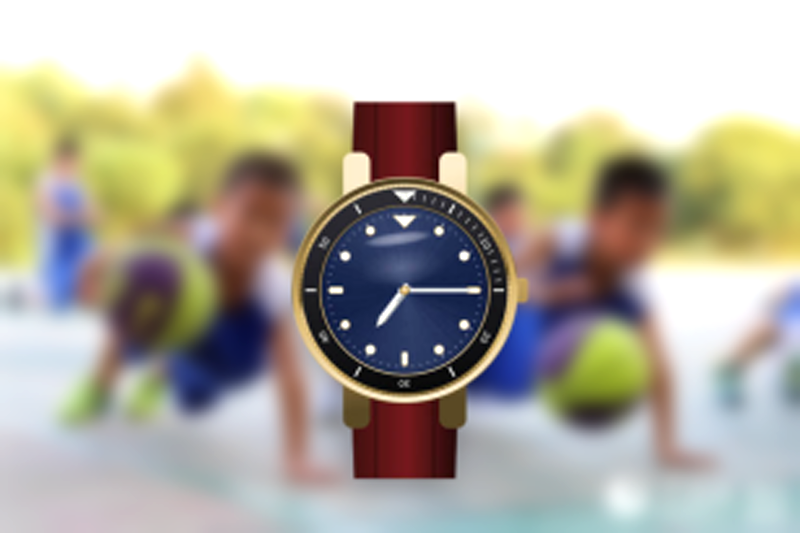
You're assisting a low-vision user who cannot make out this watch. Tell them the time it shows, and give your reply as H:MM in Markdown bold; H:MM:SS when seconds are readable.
**7:15**
